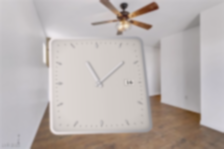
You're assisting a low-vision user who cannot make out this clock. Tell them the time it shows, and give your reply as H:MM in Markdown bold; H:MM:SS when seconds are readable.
**11:08**
